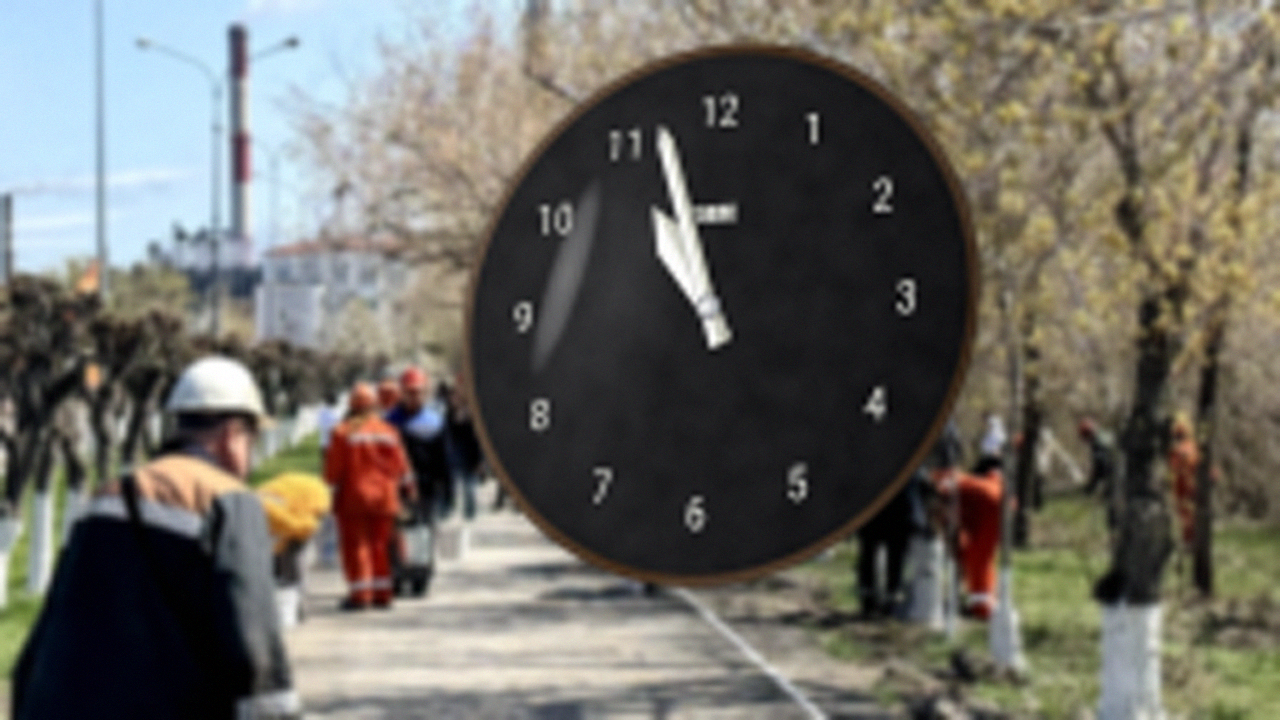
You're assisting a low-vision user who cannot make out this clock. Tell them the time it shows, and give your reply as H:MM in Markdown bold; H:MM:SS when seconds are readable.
**10:57**
